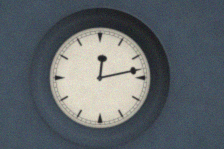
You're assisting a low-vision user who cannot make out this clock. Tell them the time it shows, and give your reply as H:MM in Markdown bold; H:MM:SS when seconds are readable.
**12:13**
